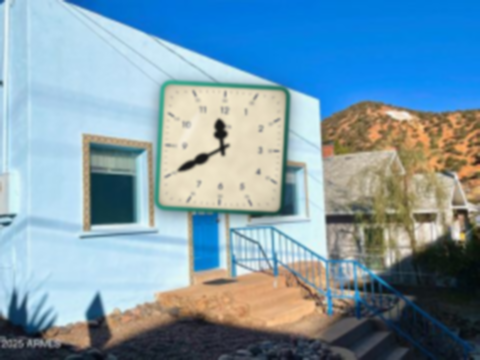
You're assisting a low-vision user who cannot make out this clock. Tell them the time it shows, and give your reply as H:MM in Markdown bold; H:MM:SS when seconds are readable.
**11:40**
